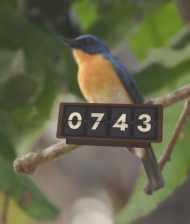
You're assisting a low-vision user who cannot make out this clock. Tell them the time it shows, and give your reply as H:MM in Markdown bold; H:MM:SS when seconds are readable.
**7:43**
